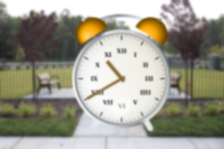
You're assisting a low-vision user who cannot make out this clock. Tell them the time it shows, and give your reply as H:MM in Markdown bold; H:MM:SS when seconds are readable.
**10:40**
